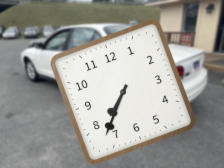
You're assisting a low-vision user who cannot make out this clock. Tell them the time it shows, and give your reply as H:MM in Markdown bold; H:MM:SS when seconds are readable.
**7:37**
